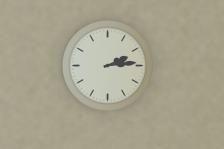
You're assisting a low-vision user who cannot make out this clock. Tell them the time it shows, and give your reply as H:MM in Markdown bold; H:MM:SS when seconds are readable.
**2:14**
